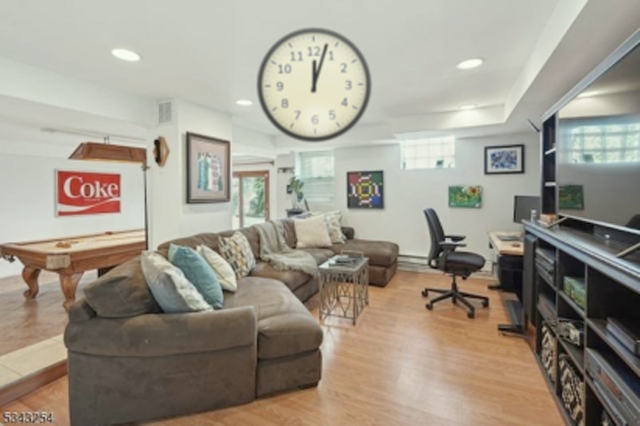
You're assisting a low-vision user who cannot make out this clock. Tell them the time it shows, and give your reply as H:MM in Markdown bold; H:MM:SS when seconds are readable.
**12:03**
